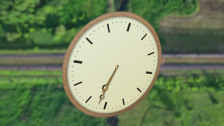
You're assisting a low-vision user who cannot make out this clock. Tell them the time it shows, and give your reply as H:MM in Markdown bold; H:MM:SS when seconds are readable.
**6:32**
